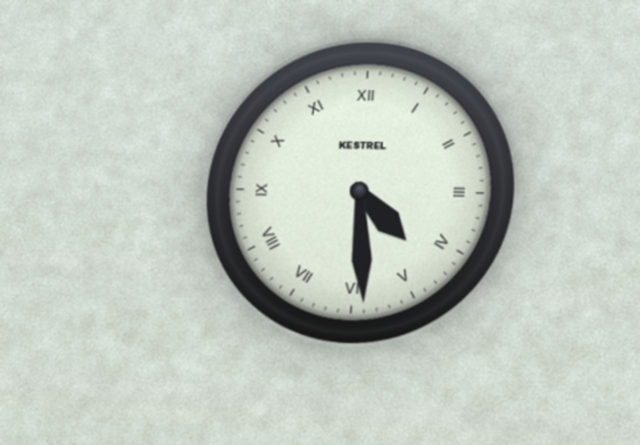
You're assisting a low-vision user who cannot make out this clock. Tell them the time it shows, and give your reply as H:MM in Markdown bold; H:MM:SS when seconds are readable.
**4:29**
